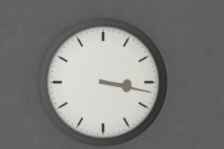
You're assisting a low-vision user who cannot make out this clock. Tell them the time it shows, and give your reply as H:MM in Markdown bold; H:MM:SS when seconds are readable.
**3:17**
